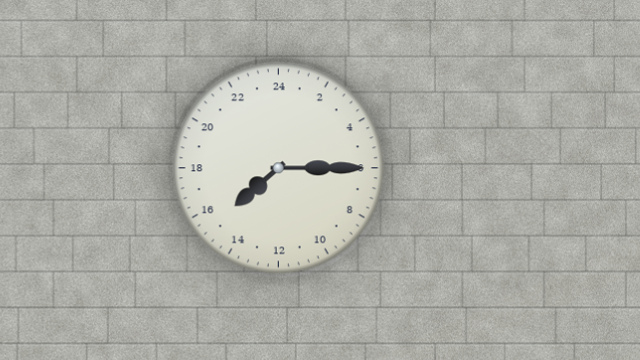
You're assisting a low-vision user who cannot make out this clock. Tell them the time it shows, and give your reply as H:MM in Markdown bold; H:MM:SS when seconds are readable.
**15:15**
